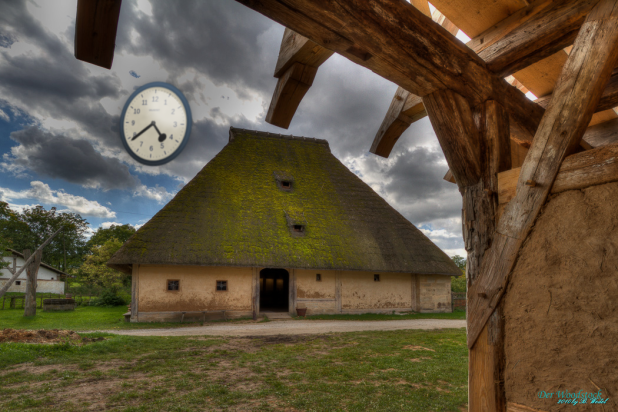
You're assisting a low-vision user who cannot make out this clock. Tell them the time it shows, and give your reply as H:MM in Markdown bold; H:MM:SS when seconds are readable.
**4:39**
